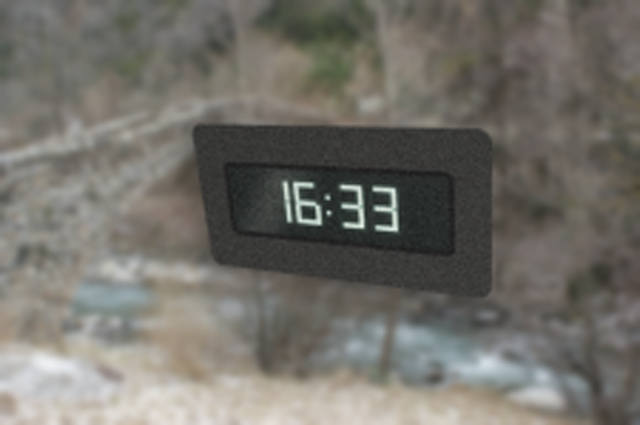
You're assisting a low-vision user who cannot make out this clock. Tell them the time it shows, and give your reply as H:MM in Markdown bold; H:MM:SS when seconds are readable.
**16:33**
